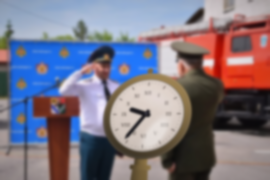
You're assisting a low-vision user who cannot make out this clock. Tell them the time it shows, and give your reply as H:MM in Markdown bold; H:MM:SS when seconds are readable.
**9:36**
